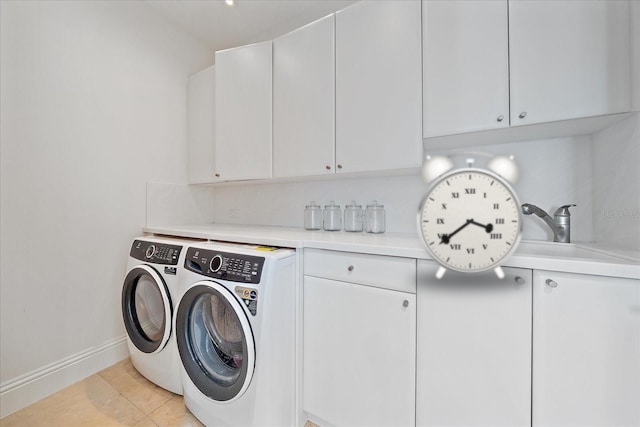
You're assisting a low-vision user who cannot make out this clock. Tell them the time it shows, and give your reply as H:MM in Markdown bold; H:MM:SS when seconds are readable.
**3:39**
